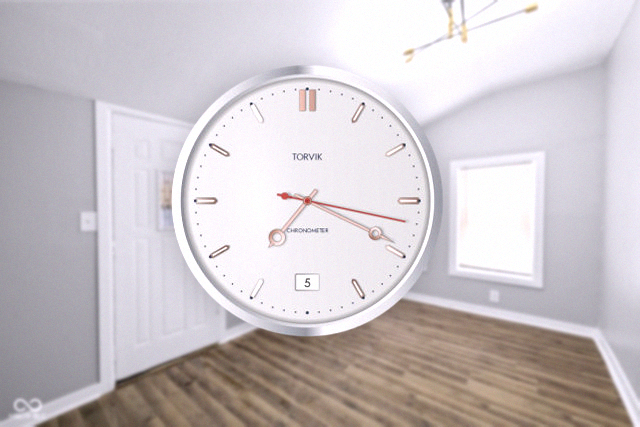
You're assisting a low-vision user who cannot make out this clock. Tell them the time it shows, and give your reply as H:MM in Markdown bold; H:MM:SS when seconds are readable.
**7:19:17**
